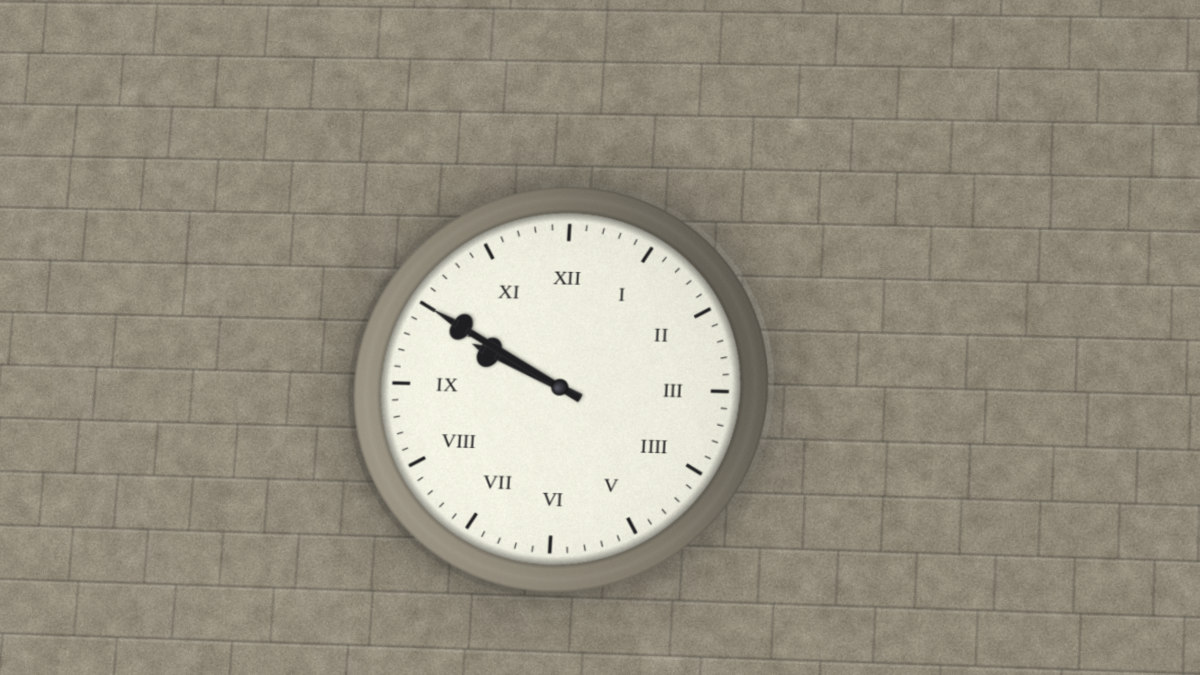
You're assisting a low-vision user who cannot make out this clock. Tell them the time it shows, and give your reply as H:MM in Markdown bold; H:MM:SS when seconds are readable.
**9:50**
